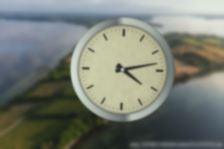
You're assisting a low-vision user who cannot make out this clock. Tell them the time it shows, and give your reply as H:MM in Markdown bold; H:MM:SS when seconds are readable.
**4:13**
